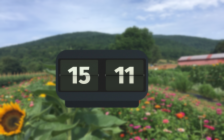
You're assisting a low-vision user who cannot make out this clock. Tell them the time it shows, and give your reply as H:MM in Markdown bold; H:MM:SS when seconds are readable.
**15:11**
